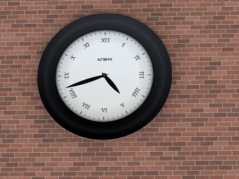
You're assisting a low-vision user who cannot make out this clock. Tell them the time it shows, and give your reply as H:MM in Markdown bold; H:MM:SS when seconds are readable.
**4:42**
